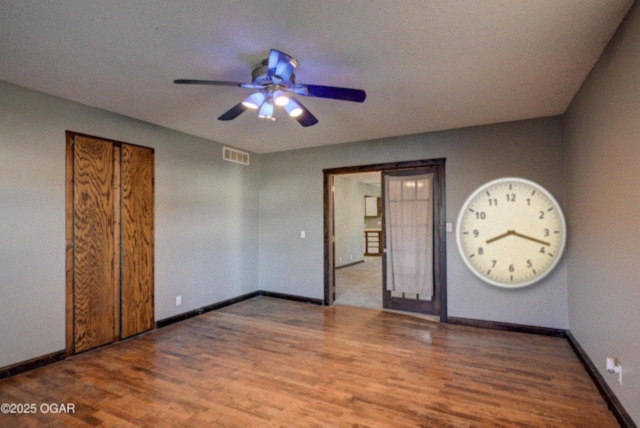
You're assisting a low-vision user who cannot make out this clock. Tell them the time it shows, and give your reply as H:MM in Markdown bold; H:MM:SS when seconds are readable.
**8:18**
